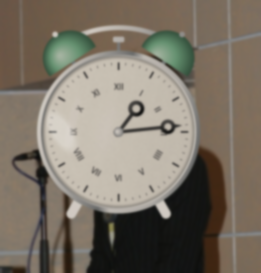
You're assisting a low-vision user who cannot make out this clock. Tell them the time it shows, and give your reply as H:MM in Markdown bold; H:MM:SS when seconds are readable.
**1:14**
